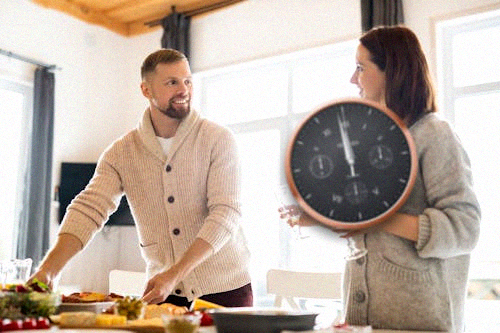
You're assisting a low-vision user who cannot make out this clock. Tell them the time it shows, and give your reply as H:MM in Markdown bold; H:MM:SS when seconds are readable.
**11:59**
